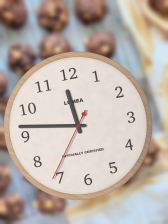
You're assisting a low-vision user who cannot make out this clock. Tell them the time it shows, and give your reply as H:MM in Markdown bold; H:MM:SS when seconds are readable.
**11:46:36**
